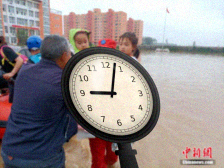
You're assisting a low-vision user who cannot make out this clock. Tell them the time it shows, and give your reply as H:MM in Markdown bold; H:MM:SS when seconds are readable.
**9:03**
